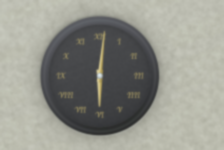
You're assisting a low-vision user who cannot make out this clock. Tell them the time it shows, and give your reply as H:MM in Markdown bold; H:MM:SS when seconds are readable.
**6:01**
